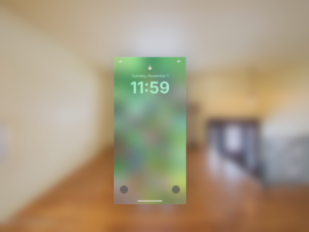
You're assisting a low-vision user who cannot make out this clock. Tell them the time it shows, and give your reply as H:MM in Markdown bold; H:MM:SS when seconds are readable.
**11:59**
